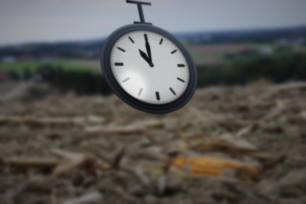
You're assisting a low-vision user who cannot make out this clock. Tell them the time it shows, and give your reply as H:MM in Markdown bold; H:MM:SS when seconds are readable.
**11:00**
